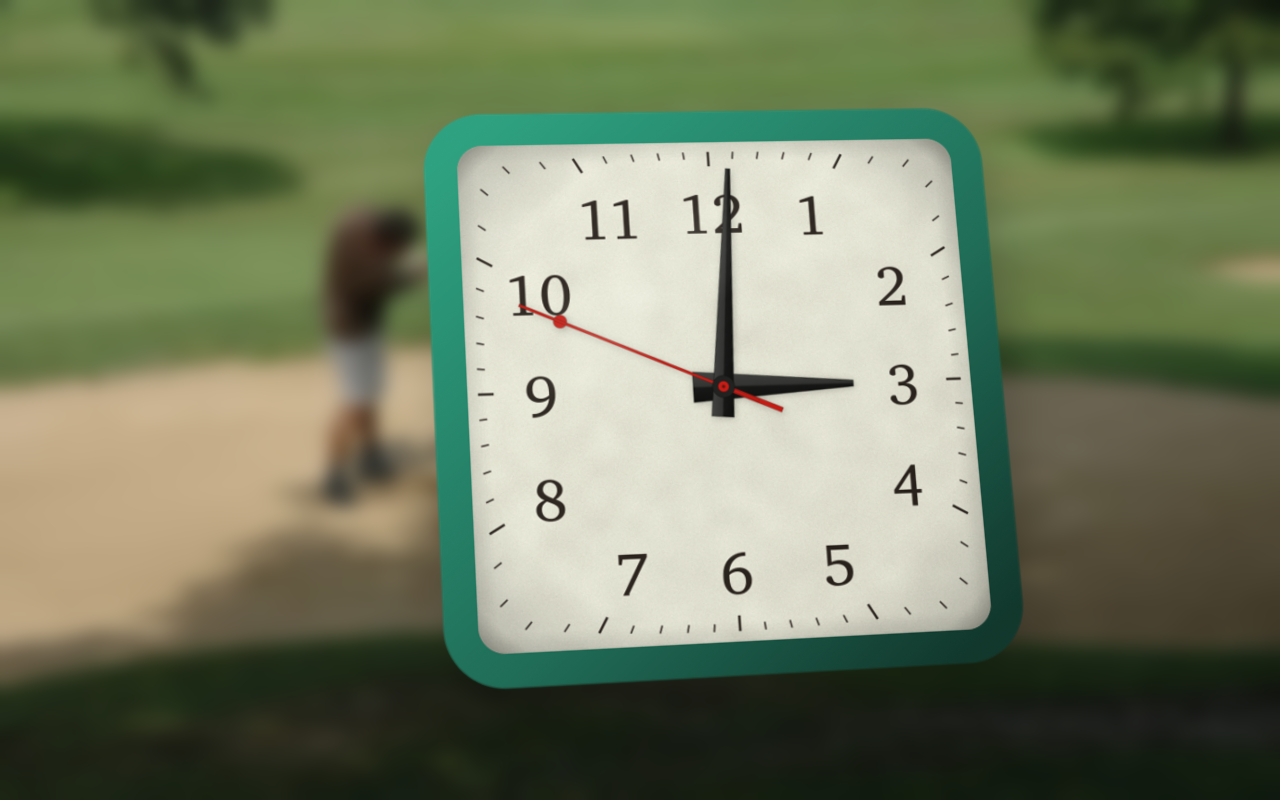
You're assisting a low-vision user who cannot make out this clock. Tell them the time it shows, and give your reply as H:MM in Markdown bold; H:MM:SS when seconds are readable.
**3:00:49**
